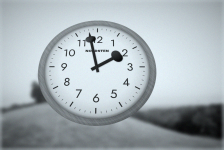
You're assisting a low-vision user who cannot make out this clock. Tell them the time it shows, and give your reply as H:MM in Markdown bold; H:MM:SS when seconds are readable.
**1:58**
